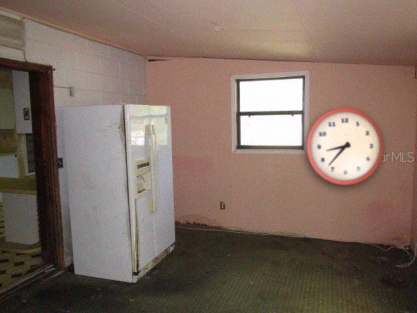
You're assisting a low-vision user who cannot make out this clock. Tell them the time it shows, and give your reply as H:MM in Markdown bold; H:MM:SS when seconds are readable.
**8:37**
